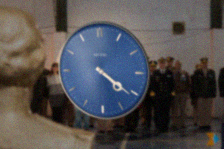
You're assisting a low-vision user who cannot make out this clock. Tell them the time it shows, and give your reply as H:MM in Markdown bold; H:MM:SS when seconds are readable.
**4:21**
